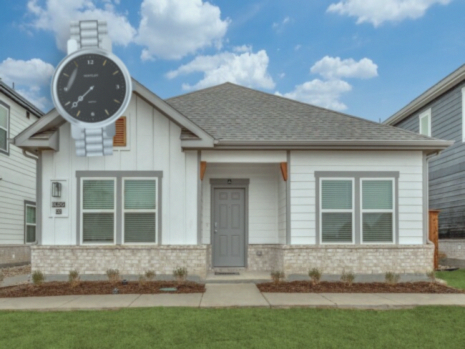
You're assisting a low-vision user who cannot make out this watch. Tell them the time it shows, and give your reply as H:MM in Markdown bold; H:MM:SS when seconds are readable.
**7:38**
